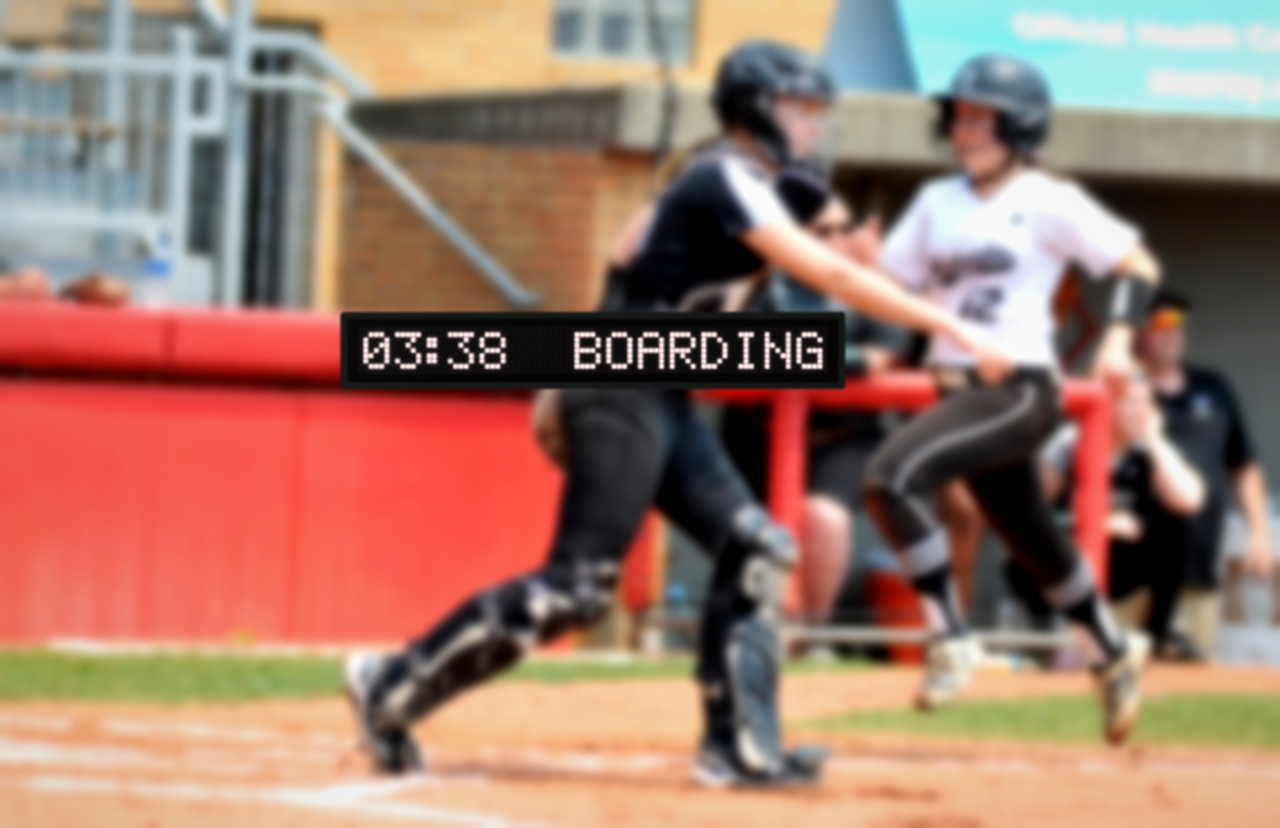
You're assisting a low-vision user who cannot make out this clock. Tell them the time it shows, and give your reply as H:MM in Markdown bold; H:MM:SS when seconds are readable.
**3:38**
